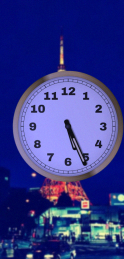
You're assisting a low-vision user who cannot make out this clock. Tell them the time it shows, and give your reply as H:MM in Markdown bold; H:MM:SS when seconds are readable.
**5:26**
